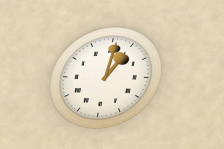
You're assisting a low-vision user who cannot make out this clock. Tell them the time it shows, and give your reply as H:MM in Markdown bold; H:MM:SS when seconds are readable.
**1:01**
